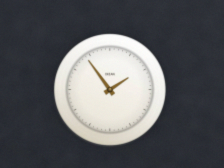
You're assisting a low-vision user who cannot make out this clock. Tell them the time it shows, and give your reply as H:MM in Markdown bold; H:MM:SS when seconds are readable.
**1:54**
